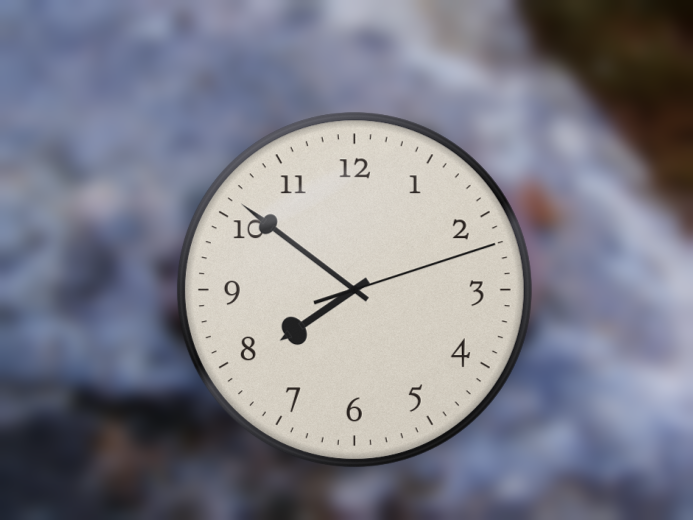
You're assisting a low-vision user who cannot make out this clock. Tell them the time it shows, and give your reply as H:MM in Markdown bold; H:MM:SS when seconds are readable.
**7:51:12**
